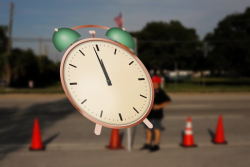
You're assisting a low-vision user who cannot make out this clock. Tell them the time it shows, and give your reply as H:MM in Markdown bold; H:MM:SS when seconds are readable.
**11:59**
